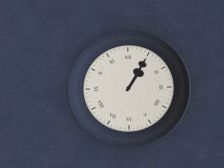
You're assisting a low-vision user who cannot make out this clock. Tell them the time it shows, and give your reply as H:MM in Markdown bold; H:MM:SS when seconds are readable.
**1:05**
